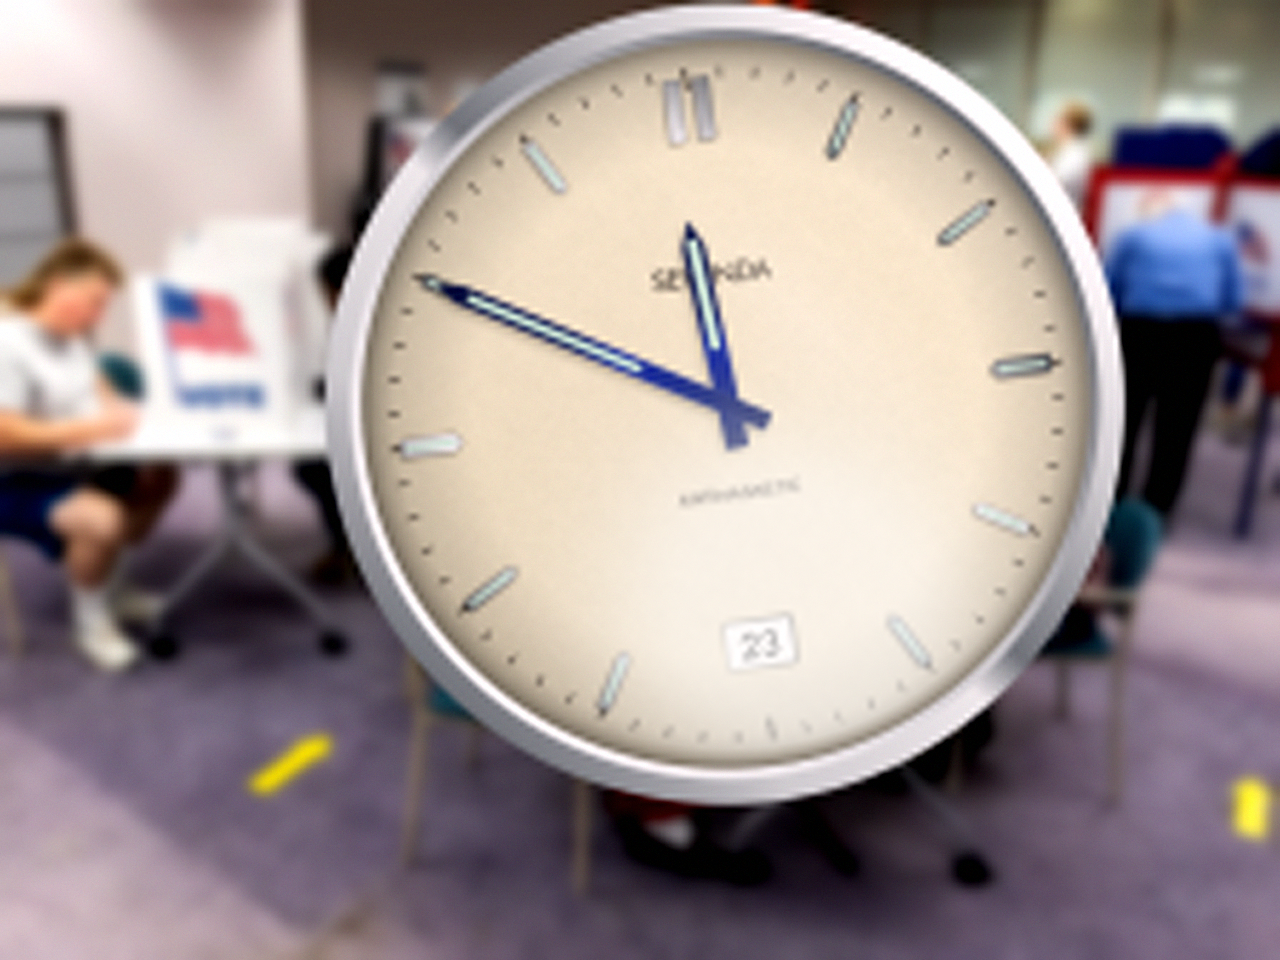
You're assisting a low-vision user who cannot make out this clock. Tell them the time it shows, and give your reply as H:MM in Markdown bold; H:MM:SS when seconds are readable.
**11:50**
